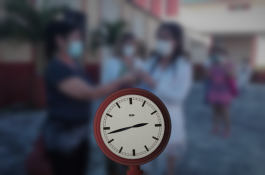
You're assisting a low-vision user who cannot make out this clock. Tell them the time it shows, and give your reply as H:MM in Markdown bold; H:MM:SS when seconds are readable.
**2:43**
